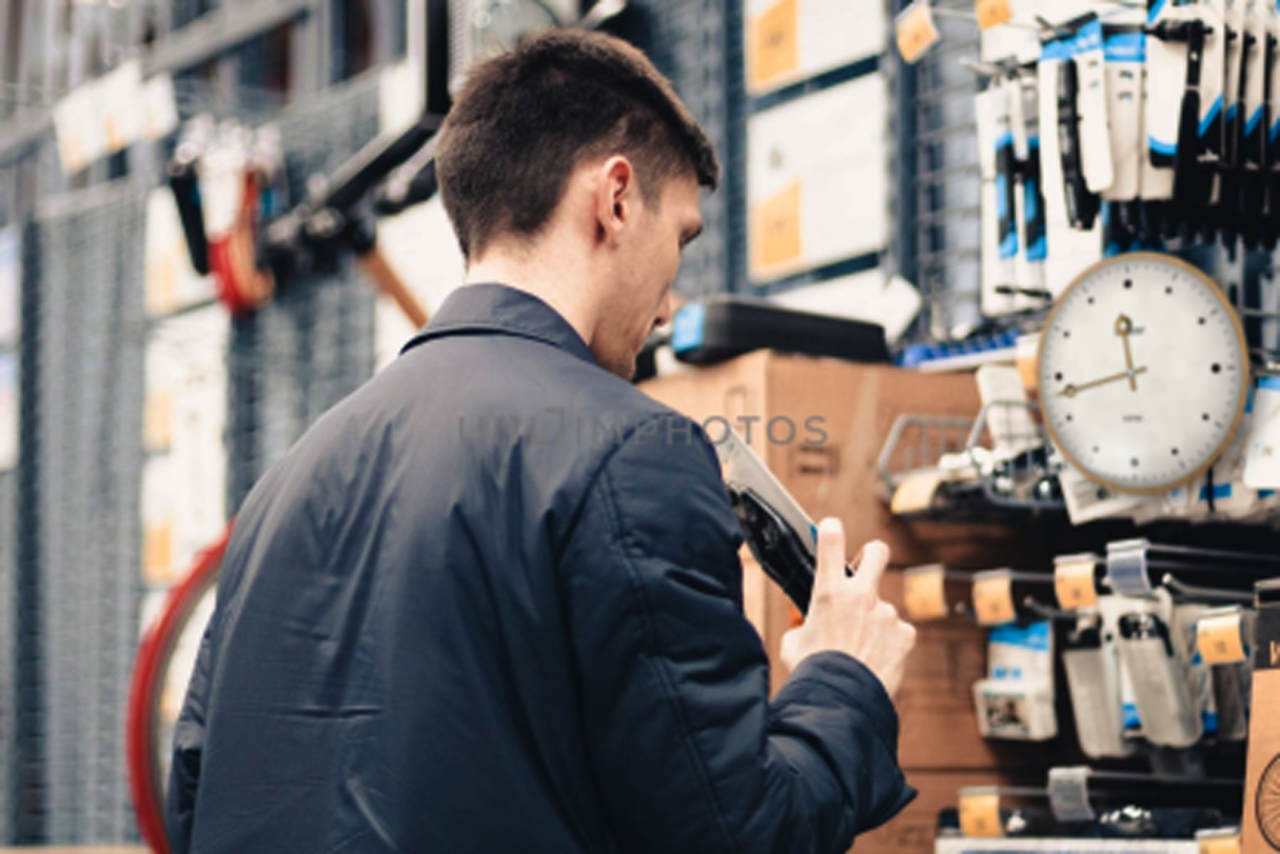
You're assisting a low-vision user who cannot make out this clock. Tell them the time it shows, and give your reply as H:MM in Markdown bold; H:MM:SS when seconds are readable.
**11:43**
